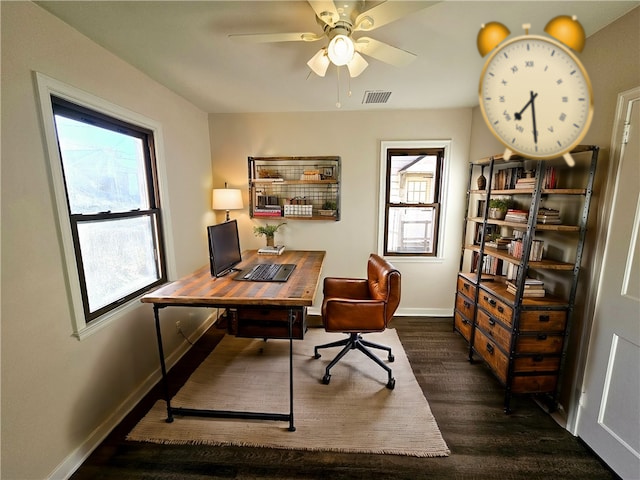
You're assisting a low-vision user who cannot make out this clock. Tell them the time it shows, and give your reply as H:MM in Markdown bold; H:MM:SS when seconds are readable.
**7:30**
